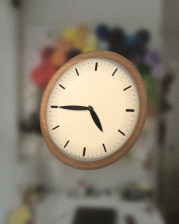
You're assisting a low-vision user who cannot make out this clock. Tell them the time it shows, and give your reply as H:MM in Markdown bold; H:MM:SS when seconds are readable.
**4:45**
